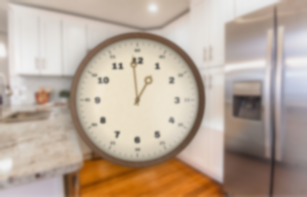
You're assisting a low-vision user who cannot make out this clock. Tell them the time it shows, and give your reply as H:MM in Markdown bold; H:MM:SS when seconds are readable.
**12:59**
